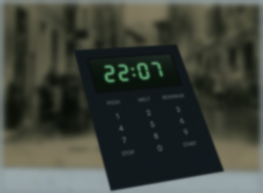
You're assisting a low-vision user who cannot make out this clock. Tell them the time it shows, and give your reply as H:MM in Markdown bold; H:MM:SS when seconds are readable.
**22:07**
